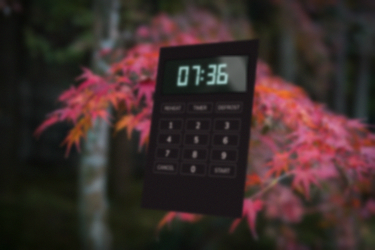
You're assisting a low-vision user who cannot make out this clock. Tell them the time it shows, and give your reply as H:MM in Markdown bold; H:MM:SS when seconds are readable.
**7:36**
